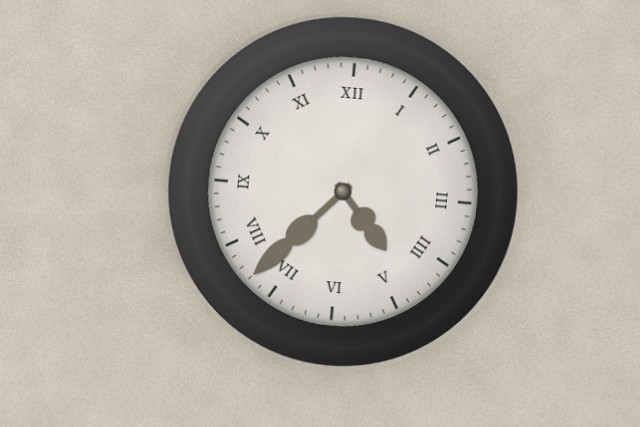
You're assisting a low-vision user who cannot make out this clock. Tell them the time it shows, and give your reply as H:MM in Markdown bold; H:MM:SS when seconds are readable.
**4:37**
